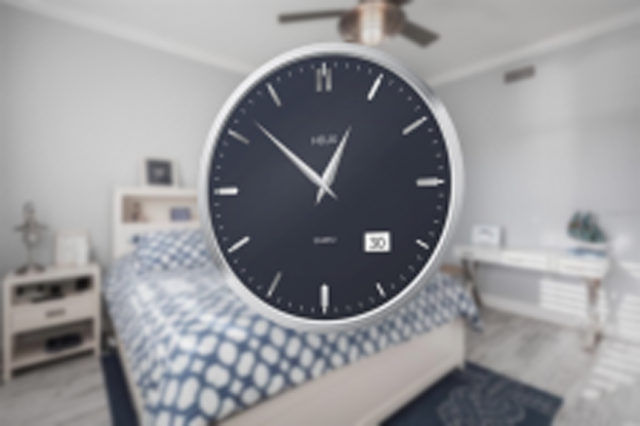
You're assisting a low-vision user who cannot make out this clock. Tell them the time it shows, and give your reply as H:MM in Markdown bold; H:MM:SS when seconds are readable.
**12:52**
